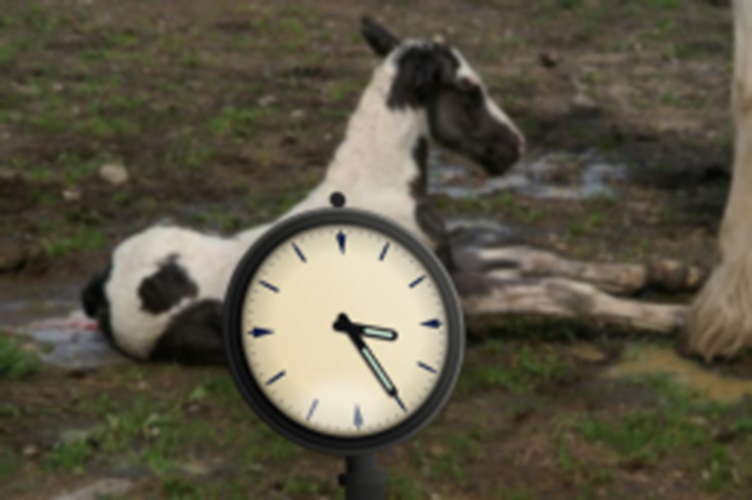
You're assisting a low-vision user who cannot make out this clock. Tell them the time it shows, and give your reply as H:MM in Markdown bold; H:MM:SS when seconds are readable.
**3:25**
